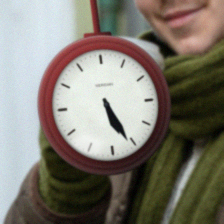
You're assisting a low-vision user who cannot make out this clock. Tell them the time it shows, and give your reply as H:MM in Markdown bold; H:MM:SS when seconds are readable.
**5:26**
